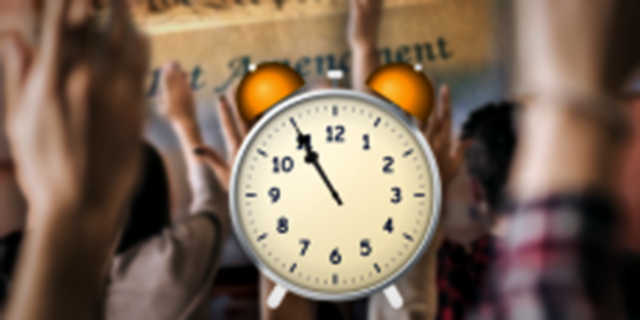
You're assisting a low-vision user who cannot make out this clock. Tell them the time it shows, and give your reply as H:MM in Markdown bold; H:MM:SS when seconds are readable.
**10:55**
